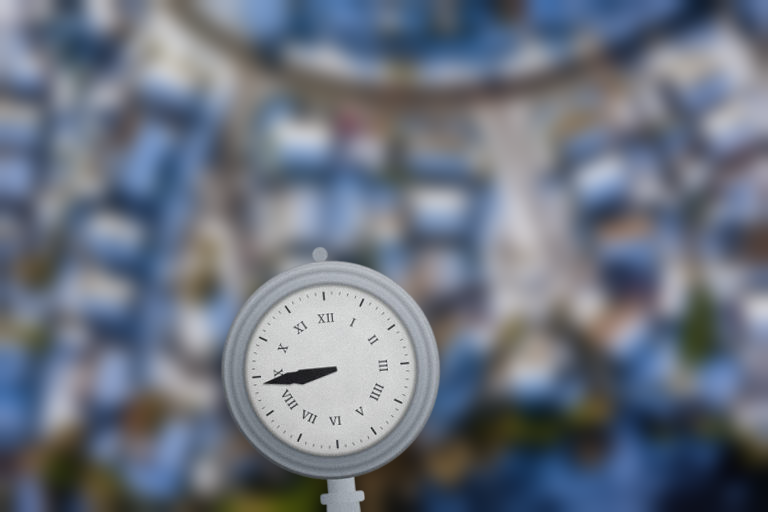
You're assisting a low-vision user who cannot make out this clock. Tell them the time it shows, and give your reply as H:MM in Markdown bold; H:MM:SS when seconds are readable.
**8:44**
